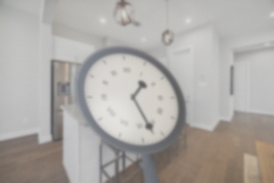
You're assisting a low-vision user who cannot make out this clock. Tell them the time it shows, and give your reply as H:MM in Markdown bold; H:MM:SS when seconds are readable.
**1:27**
